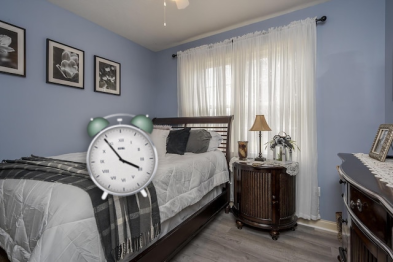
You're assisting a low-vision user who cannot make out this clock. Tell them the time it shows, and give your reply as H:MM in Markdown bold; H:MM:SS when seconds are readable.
**3:54**
